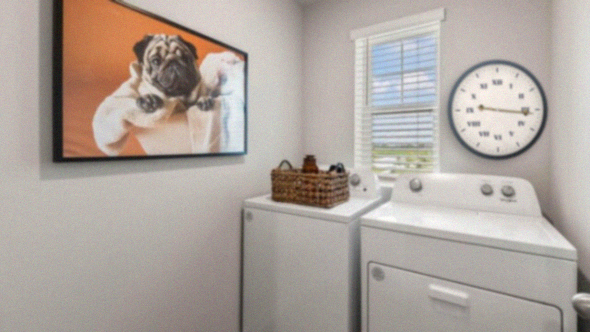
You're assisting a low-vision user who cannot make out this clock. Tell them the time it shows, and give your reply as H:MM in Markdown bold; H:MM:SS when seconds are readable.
**9:16**
